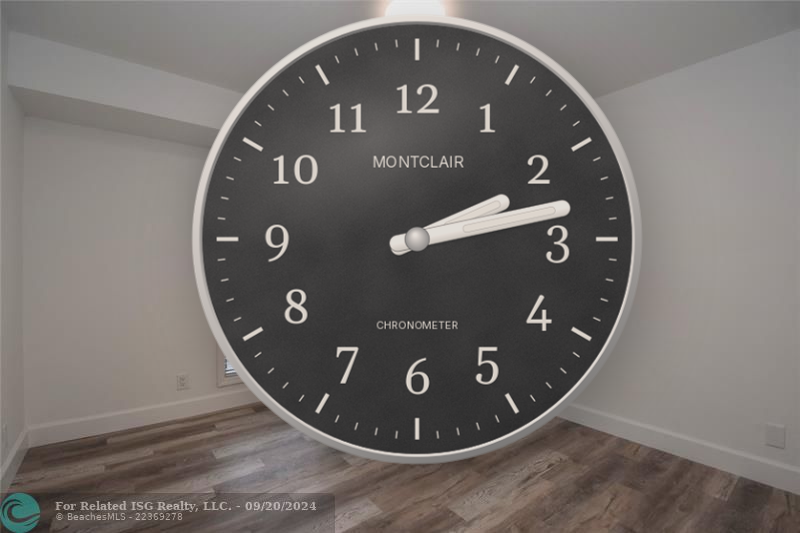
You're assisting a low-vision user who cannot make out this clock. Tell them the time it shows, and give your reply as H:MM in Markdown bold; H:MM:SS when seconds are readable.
**2:13**
